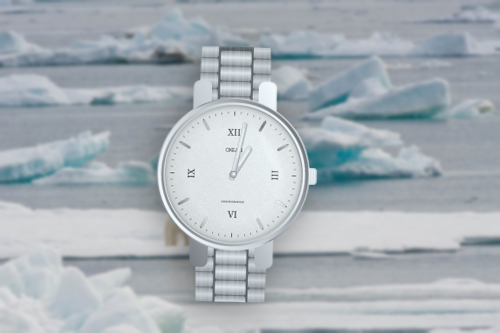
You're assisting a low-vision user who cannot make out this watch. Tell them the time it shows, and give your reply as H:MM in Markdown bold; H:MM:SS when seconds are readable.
**1:02**
